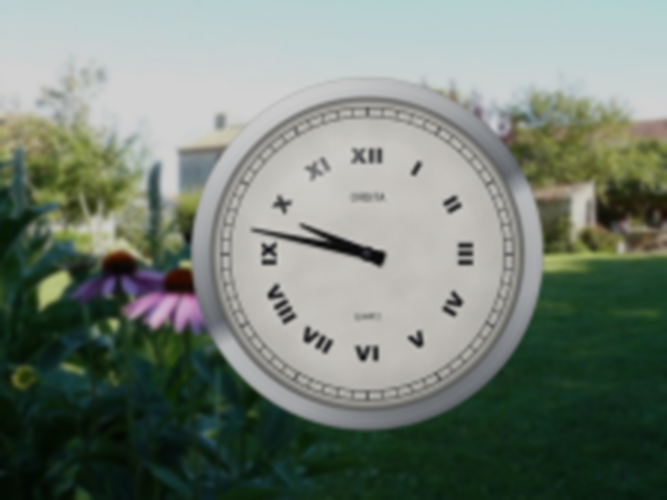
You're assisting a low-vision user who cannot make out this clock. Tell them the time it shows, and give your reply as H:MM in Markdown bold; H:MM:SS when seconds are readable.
**9:47**
